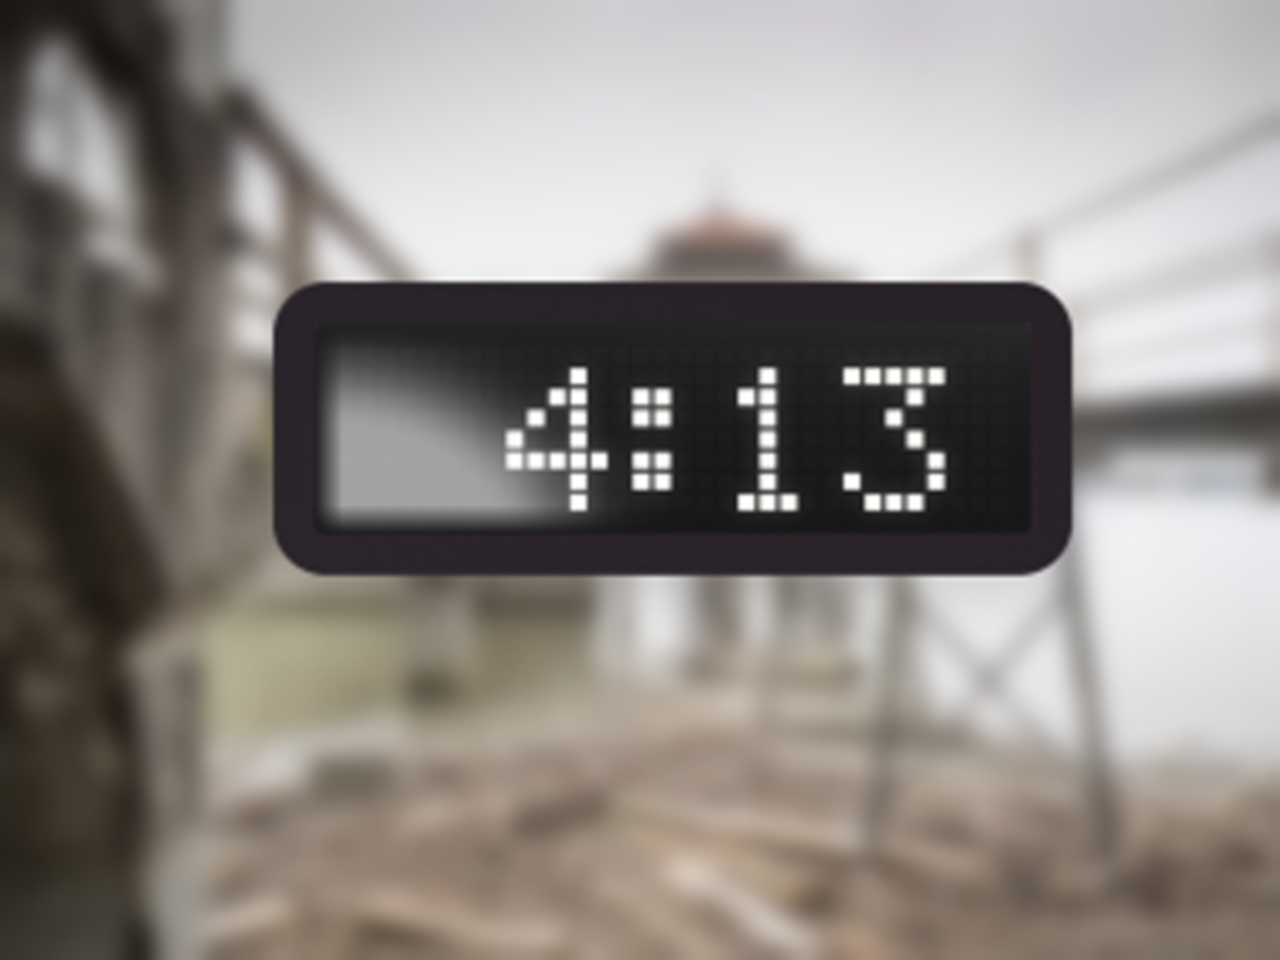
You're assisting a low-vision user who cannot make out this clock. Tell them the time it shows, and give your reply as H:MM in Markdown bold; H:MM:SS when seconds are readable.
**4:13**
